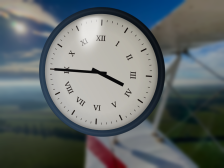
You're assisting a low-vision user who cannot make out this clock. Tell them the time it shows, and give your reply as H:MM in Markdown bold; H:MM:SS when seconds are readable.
**3:45**
